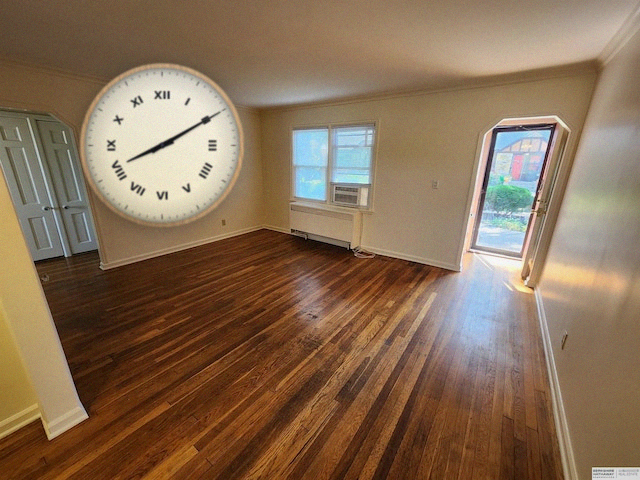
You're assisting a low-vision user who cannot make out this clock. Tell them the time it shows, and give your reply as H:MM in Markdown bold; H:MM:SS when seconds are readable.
**8:10**
